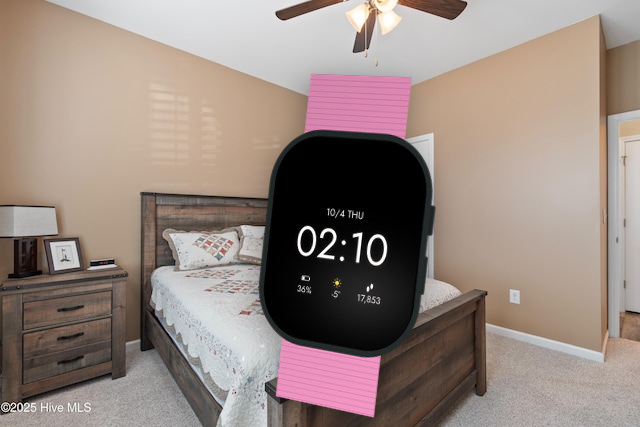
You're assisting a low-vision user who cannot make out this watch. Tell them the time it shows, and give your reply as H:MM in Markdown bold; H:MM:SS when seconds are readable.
**2:10**
